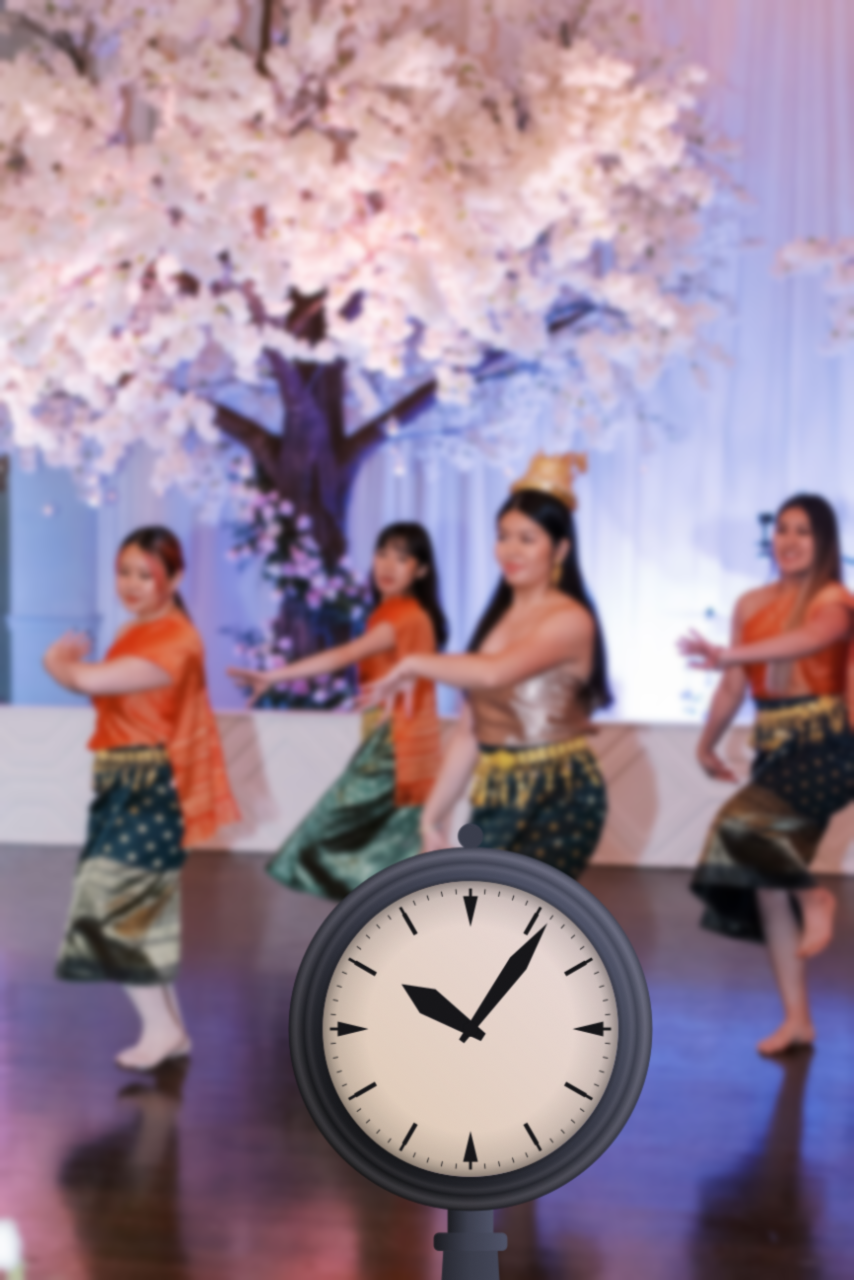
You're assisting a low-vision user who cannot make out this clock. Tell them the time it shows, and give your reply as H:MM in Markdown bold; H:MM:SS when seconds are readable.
**10:06**
